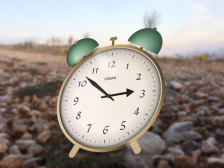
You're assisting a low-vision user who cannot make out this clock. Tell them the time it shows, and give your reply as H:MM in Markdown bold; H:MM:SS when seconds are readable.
**2:52**
